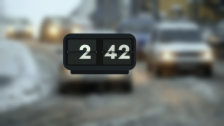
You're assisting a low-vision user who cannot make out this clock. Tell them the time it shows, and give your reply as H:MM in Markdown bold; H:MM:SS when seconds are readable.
**2:42**
